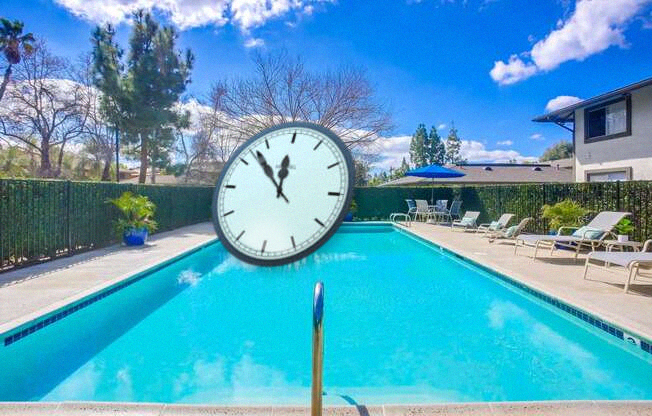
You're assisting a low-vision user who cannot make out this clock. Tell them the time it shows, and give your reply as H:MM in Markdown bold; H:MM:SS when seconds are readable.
**11:52:52**
